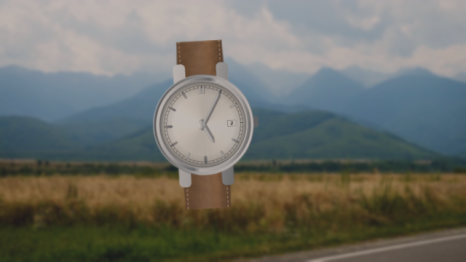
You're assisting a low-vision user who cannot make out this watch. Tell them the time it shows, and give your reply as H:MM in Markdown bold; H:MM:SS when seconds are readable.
**5:05**
